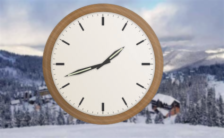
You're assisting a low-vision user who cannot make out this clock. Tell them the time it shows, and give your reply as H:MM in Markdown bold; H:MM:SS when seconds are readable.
**1:42**
